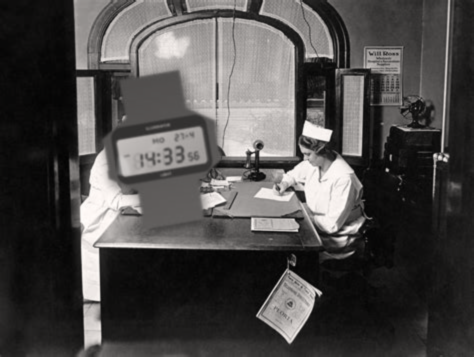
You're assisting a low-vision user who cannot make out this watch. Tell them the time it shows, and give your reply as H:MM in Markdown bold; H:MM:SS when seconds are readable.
**14:33**
